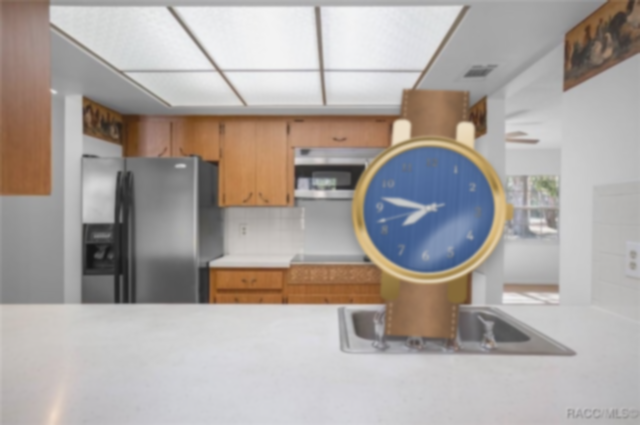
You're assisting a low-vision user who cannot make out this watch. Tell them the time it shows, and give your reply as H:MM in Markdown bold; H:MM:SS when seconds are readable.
**7:46:42**
